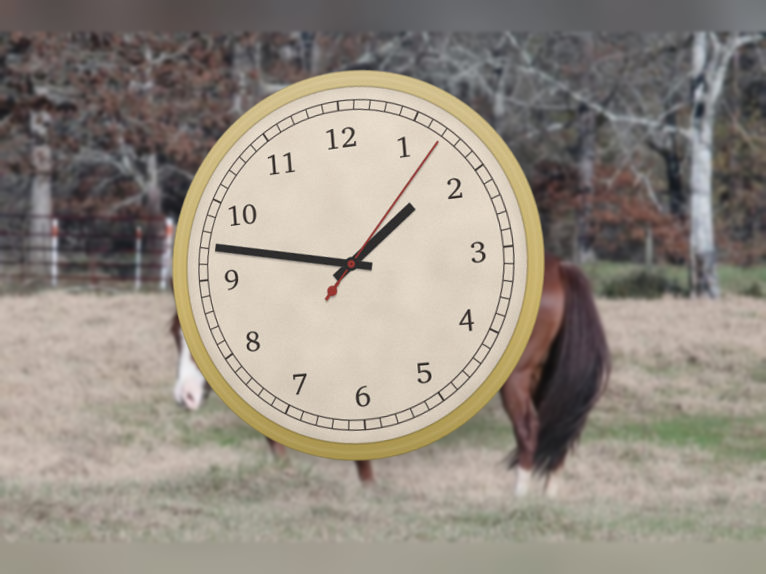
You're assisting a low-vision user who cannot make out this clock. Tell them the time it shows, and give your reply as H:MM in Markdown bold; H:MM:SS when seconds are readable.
**1:47:07**
